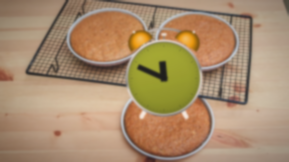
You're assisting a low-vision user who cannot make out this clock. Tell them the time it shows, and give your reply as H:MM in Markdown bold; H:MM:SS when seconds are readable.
**11:49**
